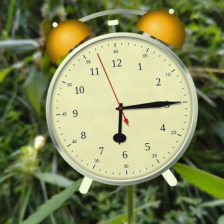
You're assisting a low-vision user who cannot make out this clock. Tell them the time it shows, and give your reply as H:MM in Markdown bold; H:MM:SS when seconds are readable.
**6:14:57**
